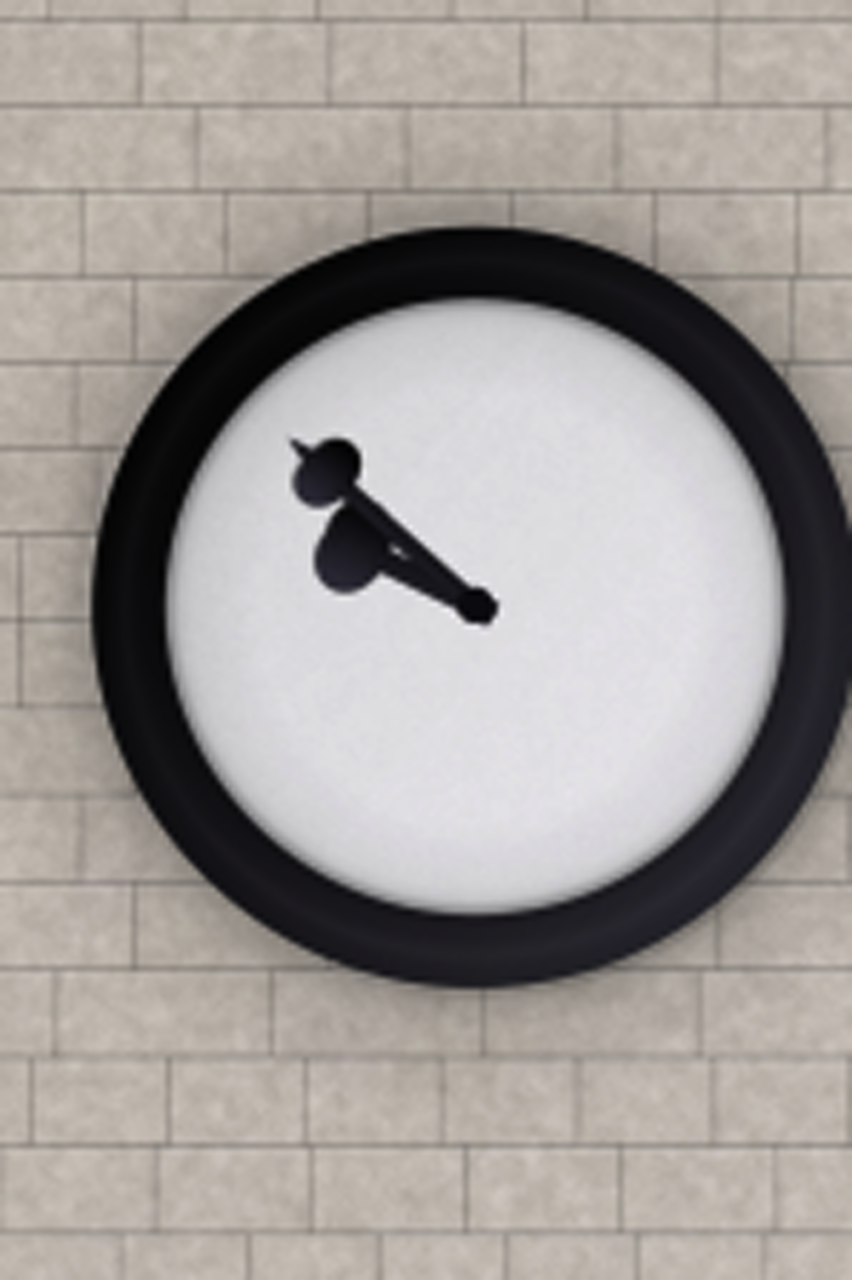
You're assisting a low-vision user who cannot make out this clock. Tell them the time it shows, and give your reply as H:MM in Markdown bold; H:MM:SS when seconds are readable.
**9:52**
